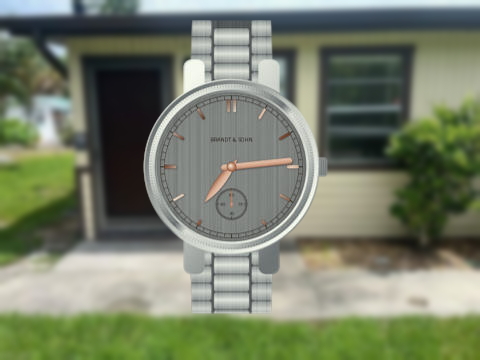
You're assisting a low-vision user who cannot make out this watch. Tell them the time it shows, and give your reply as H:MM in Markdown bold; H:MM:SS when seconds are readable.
**7:14**
